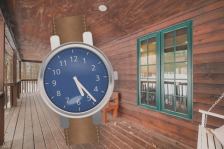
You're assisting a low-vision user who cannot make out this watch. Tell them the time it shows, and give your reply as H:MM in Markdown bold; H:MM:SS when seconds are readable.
**5:24**
